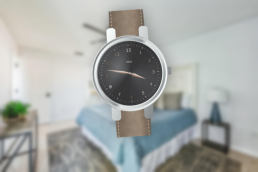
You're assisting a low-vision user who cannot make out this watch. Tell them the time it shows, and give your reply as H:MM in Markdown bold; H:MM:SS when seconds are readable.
**3:47**
